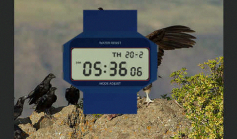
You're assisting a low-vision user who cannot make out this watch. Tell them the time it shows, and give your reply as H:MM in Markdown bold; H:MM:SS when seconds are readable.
**5:36:06**
